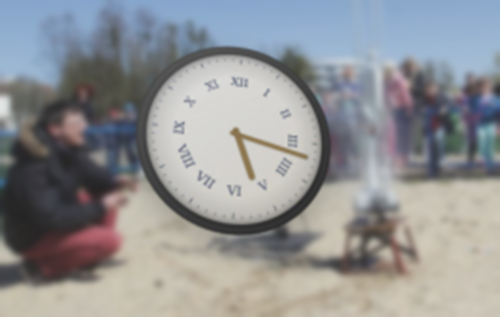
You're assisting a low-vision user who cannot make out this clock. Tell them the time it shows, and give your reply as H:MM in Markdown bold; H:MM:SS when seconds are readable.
**5:17**
